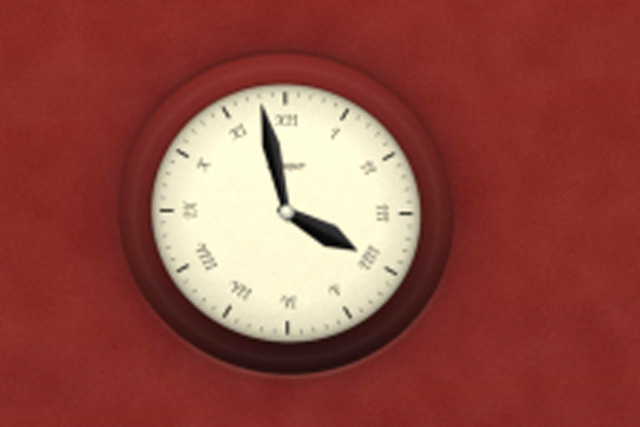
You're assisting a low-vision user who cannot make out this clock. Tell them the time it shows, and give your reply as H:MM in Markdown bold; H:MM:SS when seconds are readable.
**3:58**
